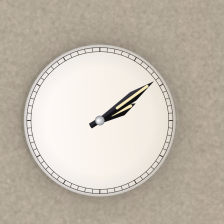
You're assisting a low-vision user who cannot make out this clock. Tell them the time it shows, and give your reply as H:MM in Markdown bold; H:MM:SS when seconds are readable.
**2:09**
